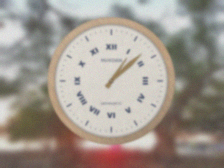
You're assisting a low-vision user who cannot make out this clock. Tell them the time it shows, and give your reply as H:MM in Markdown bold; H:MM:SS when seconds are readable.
**1:08**
